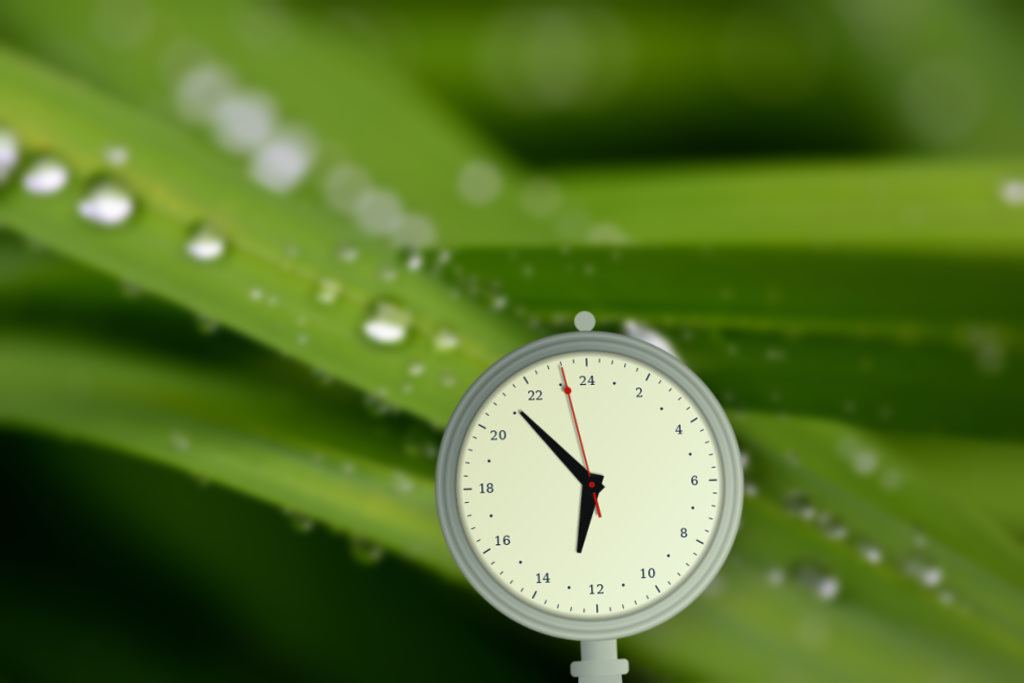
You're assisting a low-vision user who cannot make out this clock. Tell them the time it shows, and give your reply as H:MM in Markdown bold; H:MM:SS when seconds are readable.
**12:52:58**
